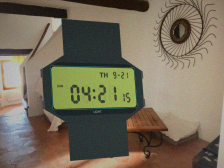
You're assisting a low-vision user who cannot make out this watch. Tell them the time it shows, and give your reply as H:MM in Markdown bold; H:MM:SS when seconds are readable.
**4:21:15**
